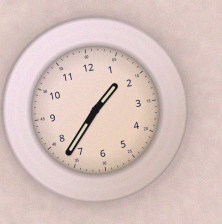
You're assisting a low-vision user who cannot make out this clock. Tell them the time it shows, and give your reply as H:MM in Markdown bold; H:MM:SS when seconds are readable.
**1:37**
